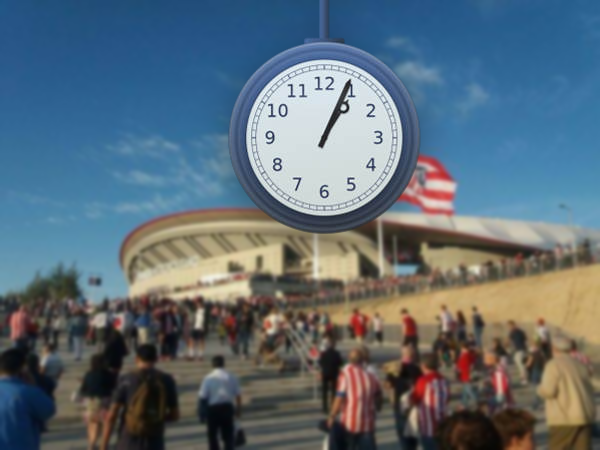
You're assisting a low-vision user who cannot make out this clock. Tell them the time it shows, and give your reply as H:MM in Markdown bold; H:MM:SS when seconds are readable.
**1:04**
